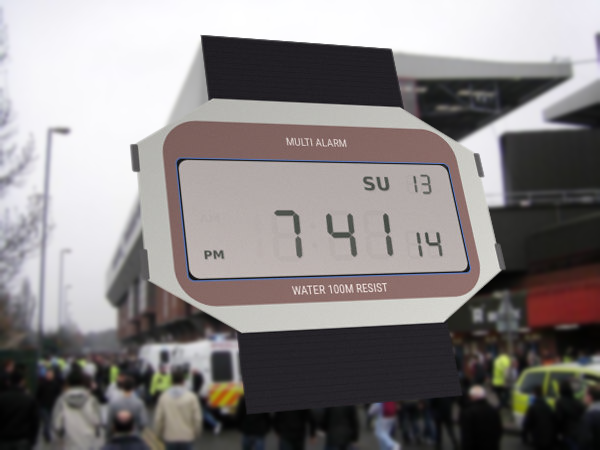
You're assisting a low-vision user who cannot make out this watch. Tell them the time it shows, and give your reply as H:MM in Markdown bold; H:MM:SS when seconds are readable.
**7:41:14**
